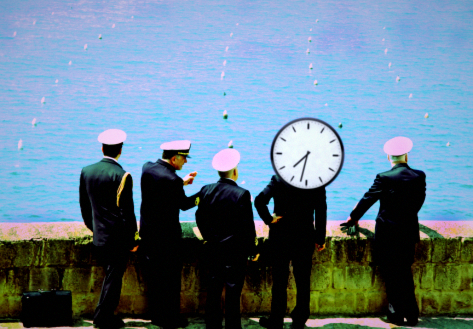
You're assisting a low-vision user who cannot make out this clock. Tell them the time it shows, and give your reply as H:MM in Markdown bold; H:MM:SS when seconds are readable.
**7:32**
